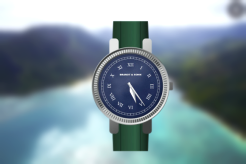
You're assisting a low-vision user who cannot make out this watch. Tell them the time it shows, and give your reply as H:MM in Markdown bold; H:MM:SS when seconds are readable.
**5:24**
